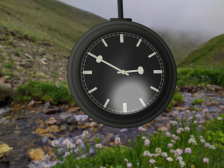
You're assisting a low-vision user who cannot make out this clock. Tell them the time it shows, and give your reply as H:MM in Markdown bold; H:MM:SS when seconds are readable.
**2:50**
